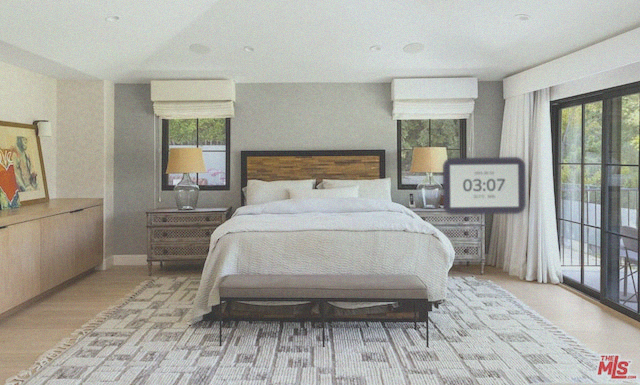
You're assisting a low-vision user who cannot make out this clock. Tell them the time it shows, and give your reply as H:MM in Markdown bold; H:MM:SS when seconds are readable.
**3:07**
